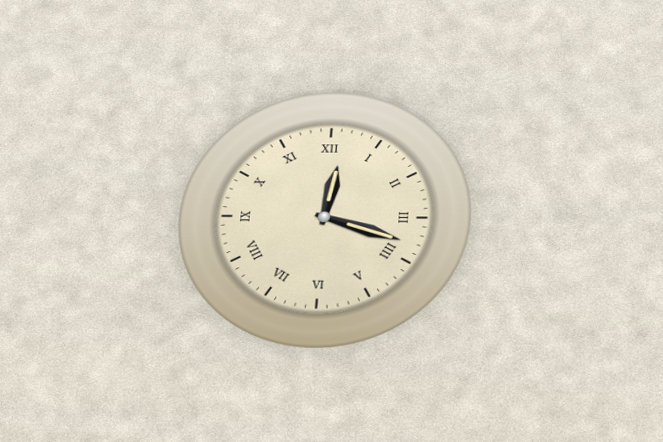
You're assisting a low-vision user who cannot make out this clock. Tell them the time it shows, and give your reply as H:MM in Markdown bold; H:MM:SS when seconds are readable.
**12:18**
